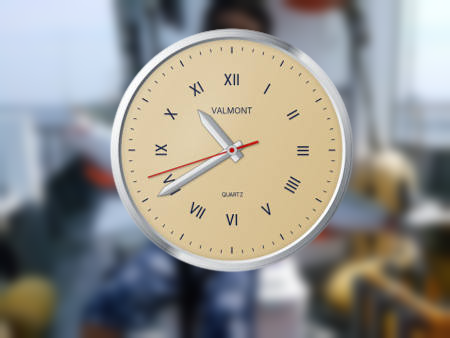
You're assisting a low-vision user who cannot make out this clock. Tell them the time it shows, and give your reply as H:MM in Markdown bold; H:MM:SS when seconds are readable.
**10:39:42**
